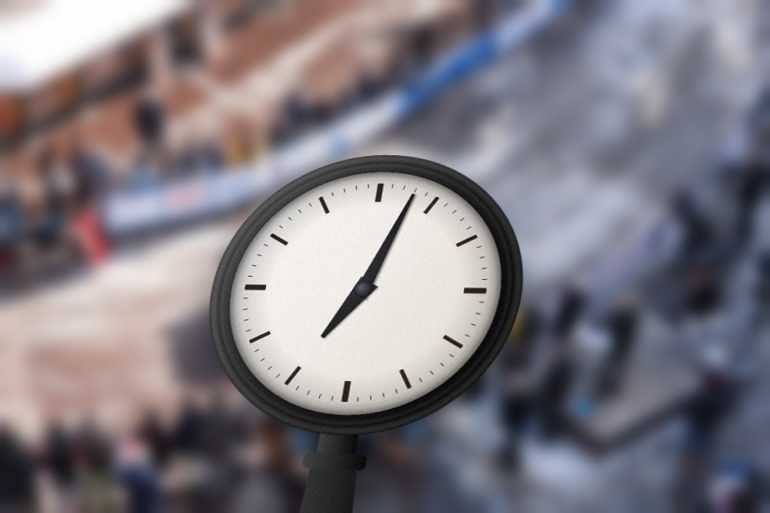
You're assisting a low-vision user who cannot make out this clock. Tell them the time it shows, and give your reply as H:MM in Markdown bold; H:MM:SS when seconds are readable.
**7:03**
